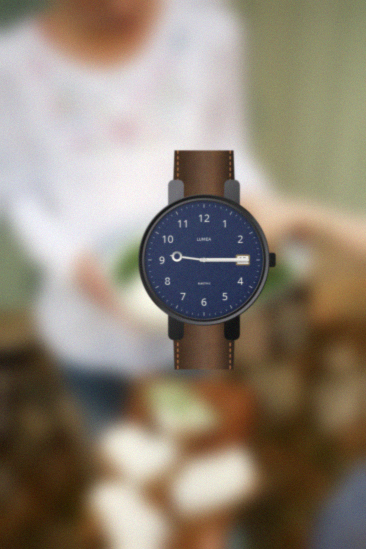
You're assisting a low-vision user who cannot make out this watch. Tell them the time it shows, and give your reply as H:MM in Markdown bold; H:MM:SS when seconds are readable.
**9:15**
